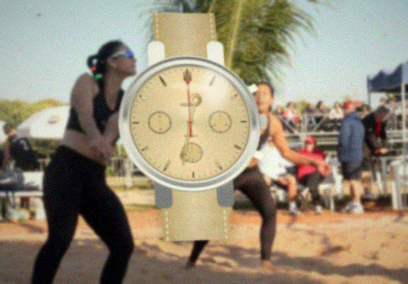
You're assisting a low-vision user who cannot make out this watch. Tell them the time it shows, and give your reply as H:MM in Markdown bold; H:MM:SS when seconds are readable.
**12:32**
